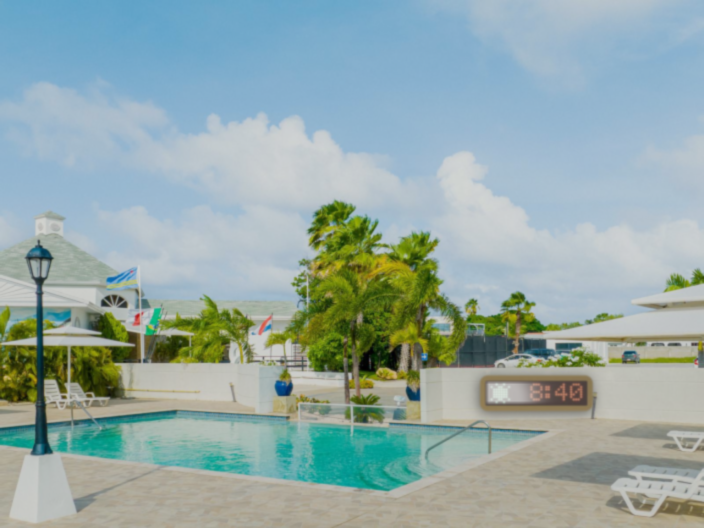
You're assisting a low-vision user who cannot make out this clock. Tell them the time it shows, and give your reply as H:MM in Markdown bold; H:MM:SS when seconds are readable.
**8:40**
